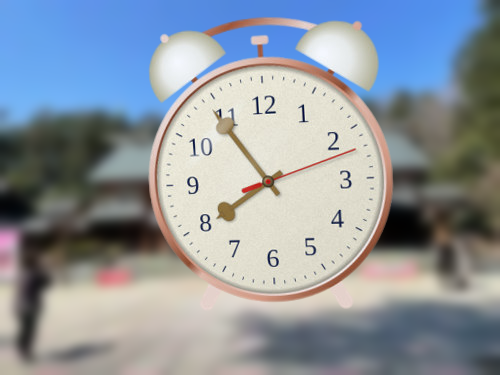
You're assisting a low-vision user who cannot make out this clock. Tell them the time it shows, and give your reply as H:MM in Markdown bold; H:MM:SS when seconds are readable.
**7:54:12**
